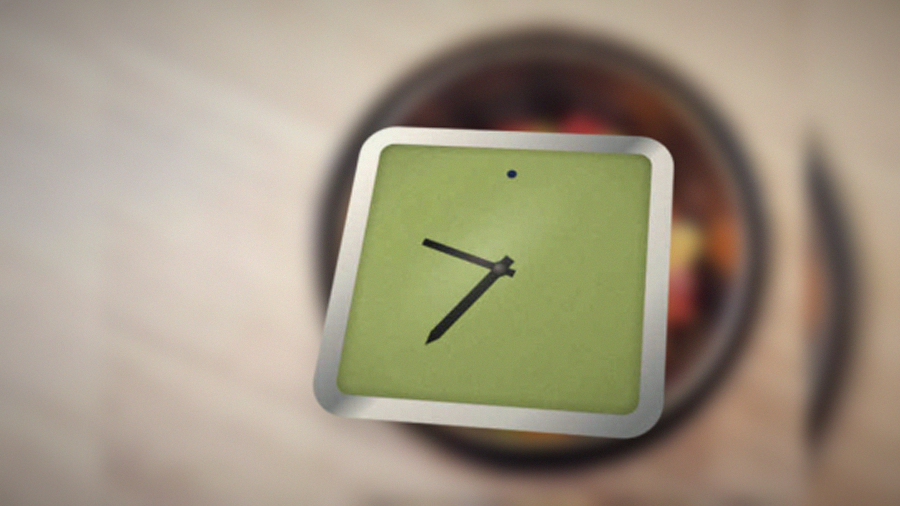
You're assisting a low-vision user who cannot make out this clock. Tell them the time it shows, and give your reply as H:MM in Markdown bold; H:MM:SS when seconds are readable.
**9:36**
